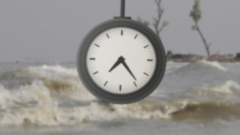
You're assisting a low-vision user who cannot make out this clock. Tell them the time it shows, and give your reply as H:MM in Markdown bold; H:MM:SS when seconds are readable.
**7:24**
